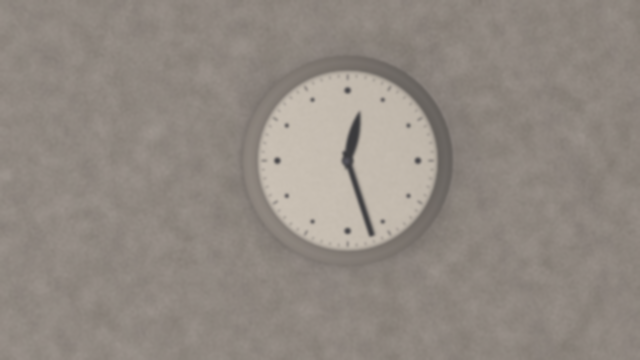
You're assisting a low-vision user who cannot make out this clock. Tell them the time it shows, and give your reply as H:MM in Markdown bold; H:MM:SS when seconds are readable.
**12:27**
